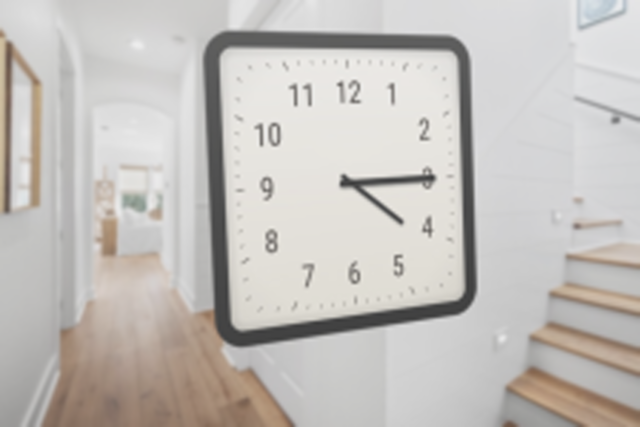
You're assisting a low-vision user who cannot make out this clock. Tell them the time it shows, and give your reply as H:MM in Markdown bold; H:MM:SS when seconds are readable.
**4:15**
